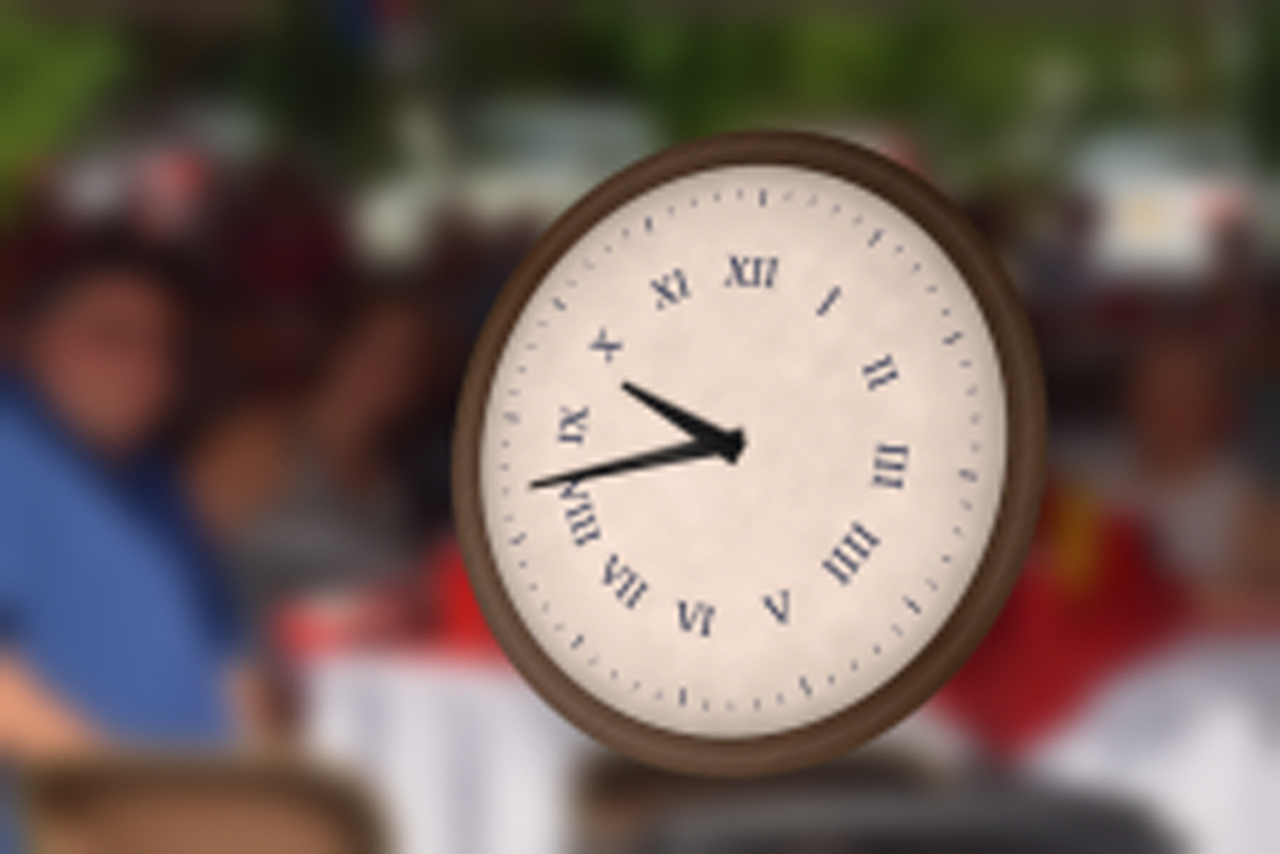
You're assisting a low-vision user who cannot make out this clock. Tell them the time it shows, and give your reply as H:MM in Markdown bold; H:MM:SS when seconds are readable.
**9:42**
